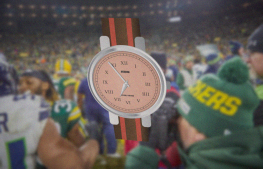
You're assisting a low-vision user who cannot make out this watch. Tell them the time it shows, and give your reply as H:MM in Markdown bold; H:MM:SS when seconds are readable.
**6:54**
